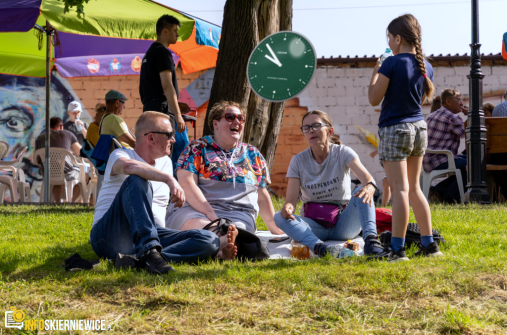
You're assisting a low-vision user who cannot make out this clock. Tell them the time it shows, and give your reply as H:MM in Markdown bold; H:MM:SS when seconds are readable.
**9:53**
